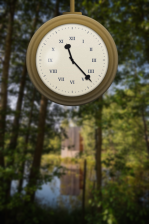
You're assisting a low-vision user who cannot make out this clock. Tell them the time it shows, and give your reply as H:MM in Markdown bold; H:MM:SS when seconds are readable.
**11:23**
